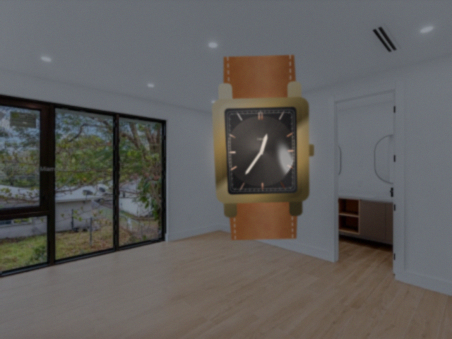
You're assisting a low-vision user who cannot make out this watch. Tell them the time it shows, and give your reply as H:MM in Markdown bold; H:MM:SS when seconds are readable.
**12:36**
